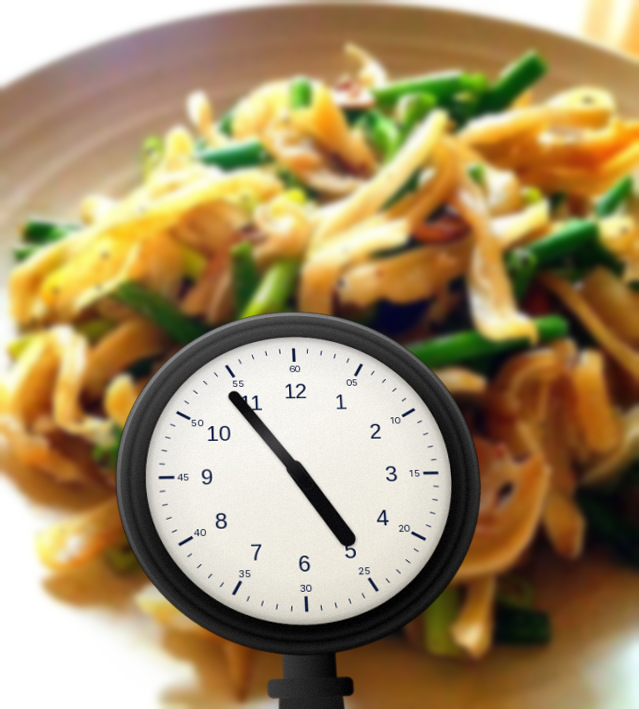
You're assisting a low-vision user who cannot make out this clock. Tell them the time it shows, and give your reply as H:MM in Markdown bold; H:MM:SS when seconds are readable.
**4:54**
